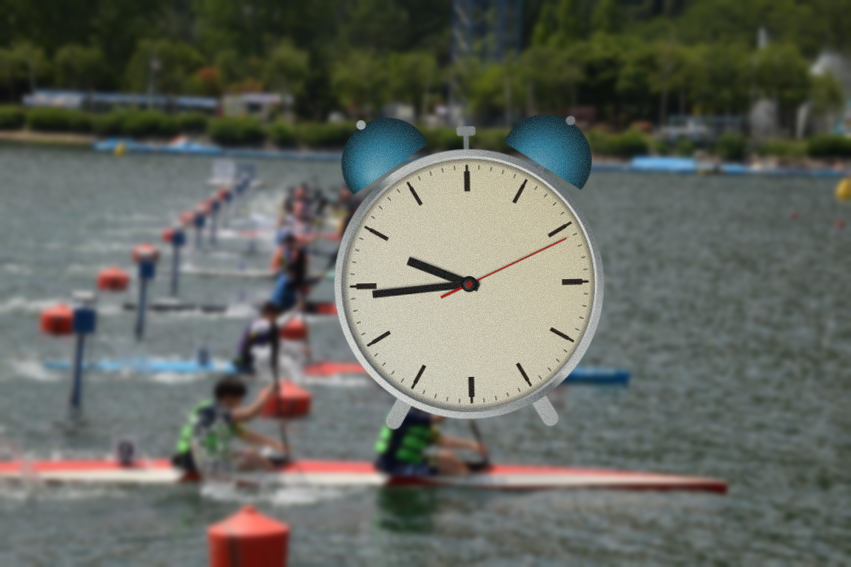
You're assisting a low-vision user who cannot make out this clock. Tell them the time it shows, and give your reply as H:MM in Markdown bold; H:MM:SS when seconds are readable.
**9:44:11**
